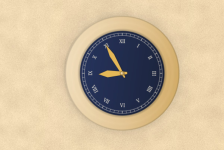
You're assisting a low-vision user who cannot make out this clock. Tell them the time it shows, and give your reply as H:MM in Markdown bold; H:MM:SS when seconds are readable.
**8:55**
